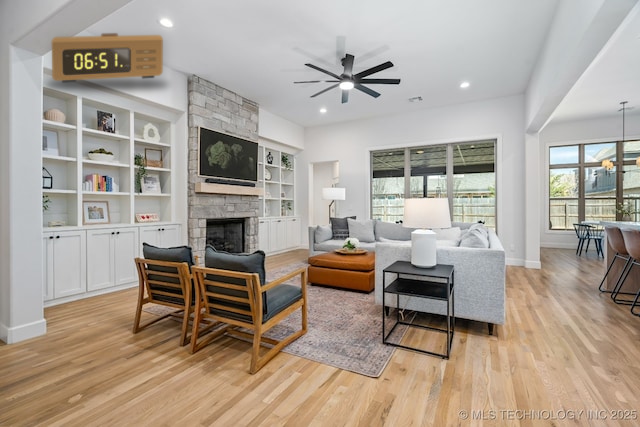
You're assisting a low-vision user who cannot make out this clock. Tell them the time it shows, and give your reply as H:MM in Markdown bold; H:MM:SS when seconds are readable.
**6:51**
